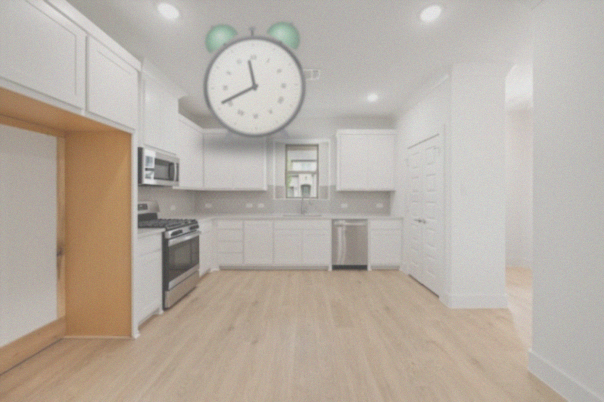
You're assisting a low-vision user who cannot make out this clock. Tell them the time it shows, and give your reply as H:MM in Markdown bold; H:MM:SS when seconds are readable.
**11:41**
